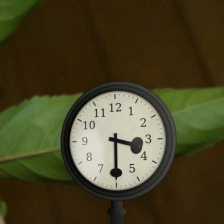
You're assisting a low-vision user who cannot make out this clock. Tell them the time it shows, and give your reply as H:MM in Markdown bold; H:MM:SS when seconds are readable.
**3:30**
